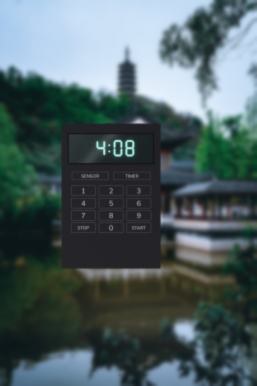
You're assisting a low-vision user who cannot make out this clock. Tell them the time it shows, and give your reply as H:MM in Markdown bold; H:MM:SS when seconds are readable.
**4:08**
